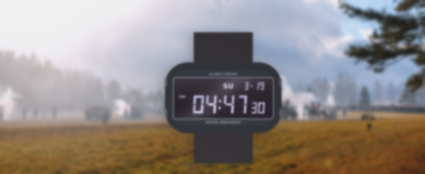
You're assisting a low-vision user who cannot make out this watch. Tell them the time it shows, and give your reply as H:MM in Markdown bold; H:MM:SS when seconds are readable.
**4:47:30**
